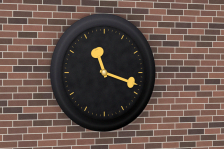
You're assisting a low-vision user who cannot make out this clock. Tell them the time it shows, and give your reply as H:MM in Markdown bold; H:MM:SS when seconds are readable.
**11:18**
